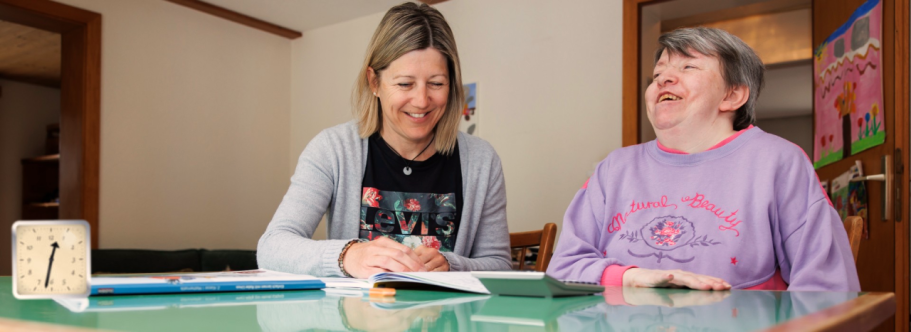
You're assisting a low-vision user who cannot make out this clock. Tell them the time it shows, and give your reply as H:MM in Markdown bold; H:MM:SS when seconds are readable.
**12:32**
